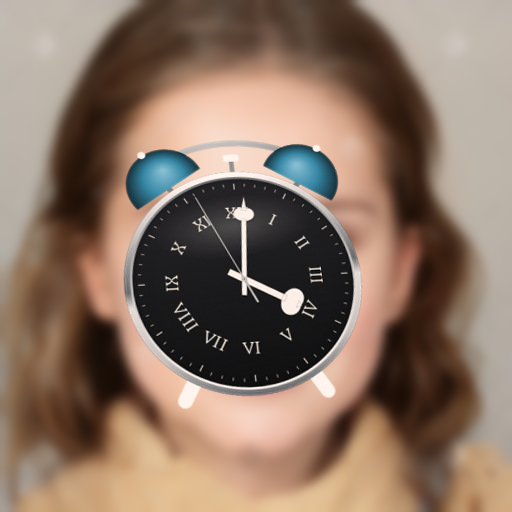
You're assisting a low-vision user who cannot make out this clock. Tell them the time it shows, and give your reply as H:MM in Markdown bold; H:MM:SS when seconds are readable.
**4:00:56**
